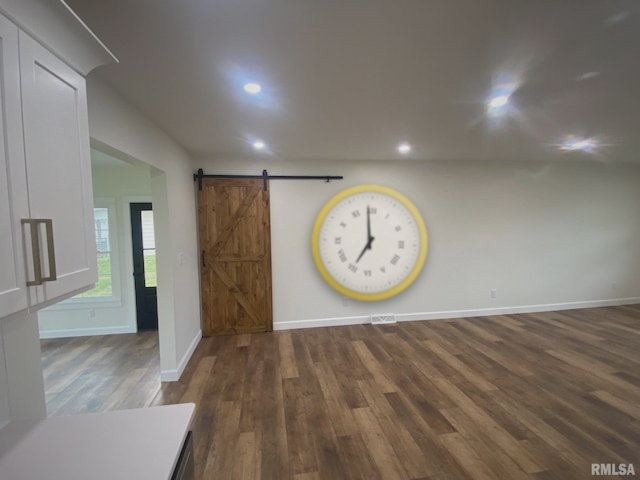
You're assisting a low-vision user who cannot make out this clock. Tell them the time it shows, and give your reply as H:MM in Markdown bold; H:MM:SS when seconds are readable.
**6:59**
